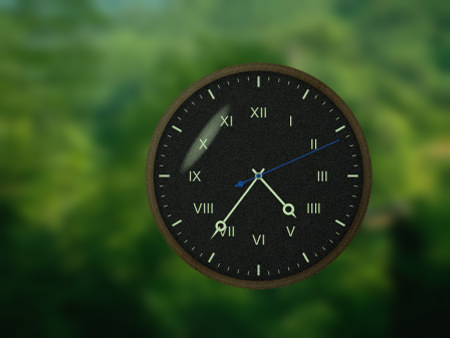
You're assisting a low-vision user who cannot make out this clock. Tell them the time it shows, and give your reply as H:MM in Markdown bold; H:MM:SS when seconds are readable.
**4:36:11**
